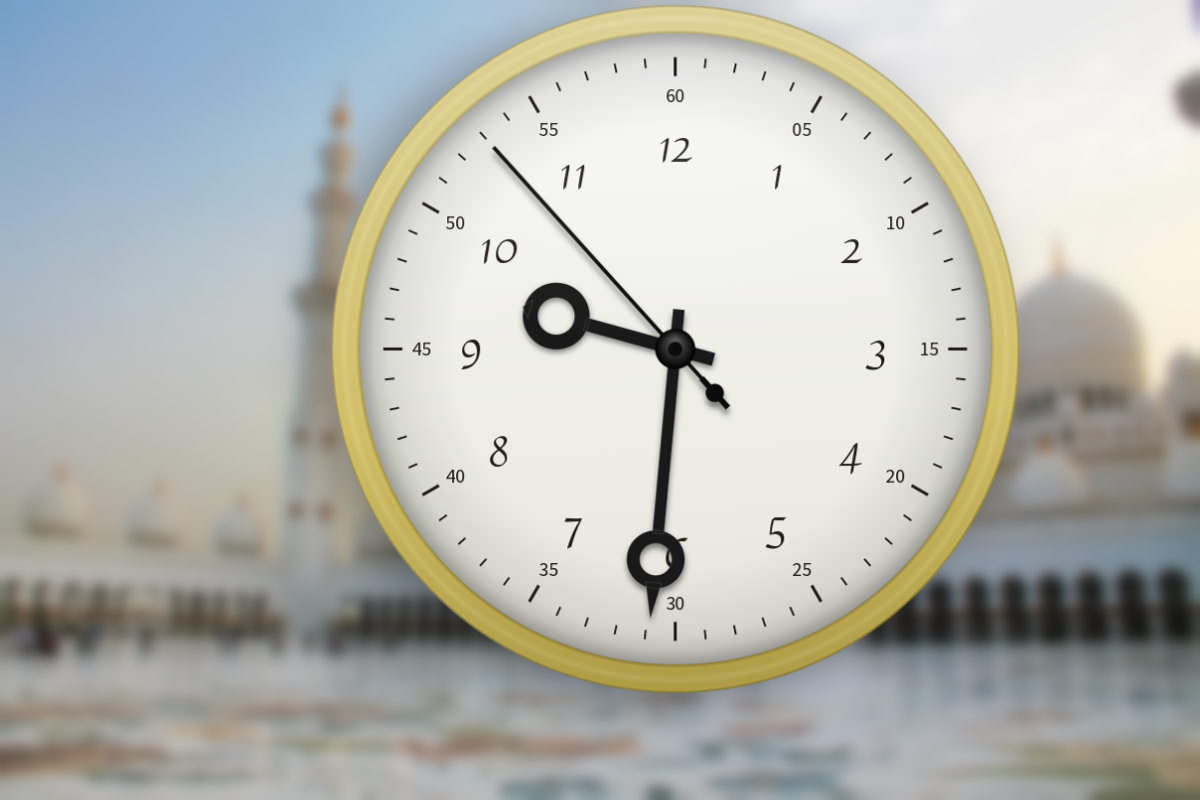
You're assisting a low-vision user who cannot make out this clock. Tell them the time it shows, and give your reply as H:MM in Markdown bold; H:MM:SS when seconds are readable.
**9:30:53**
